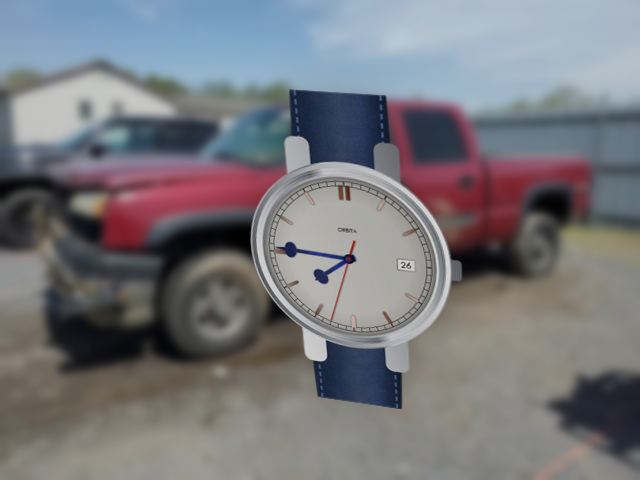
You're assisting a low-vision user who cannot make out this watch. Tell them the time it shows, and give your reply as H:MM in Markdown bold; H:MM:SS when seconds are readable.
**7:45:33**
